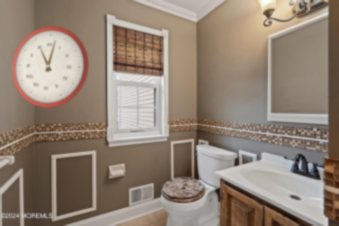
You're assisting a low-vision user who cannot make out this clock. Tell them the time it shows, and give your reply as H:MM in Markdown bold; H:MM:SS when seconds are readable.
**11:02**
